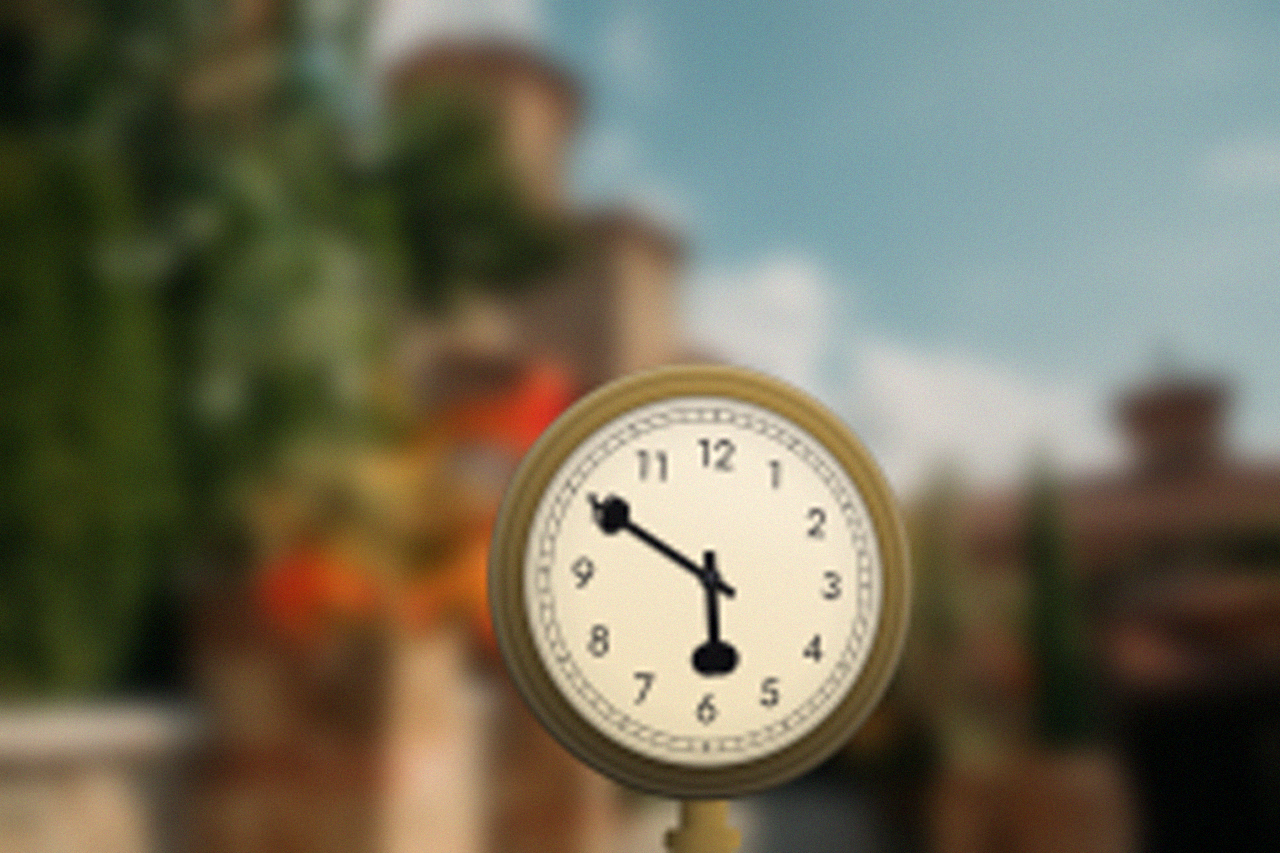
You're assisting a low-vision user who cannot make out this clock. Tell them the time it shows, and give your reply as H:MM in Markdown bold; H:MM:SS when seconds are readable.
**5:50**
